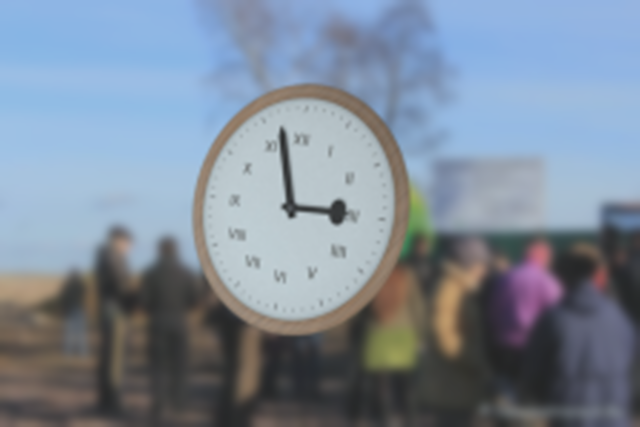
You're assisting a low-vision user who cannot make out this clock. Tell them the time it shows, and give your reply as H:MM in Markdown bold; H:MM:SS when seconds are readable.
**2:57**
